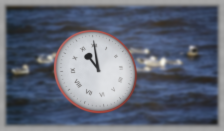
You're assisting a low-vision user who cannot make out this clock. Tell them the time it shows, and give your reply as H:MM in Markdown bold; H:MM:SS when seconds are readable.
**11:00**
